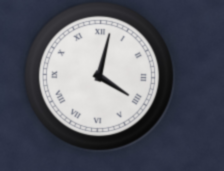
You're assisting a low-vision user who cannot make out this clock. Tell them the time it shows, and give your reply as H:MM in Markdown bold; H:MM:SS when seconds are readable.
**4:02**
